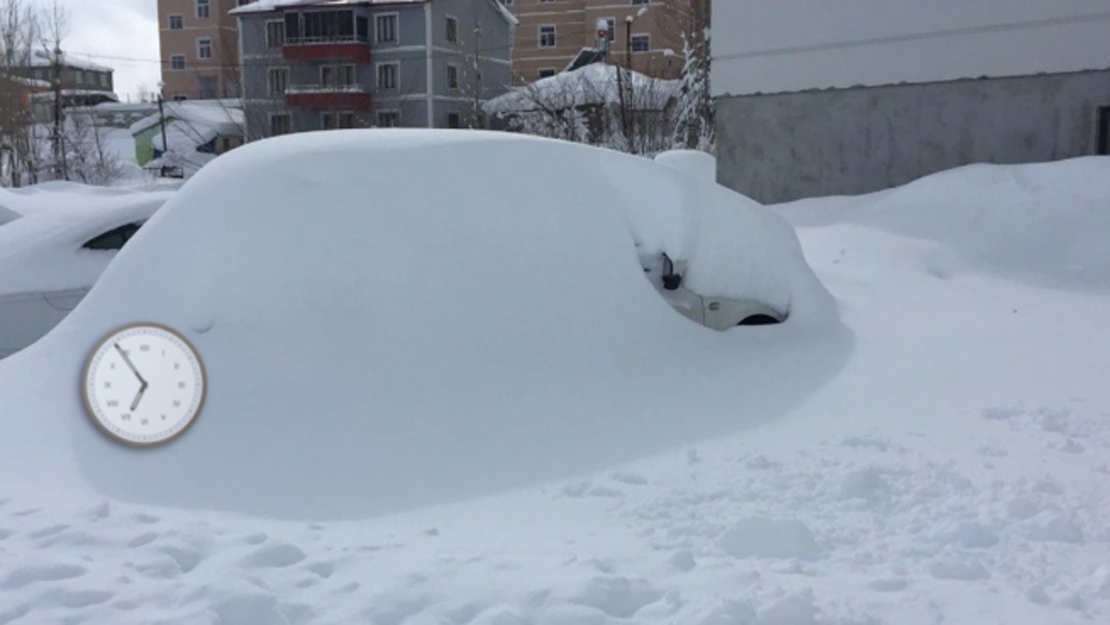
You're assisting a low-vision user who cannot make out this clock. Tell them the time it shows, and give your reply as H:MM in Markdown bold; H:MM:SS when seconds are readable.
**6:54**
